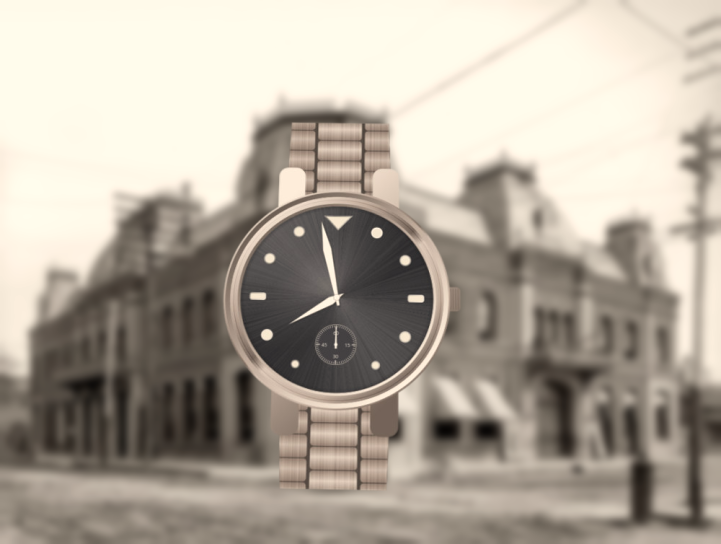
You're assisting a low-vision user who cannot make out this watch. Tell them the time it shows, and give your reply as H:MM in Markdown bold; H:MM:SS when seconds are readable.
**7:58**
